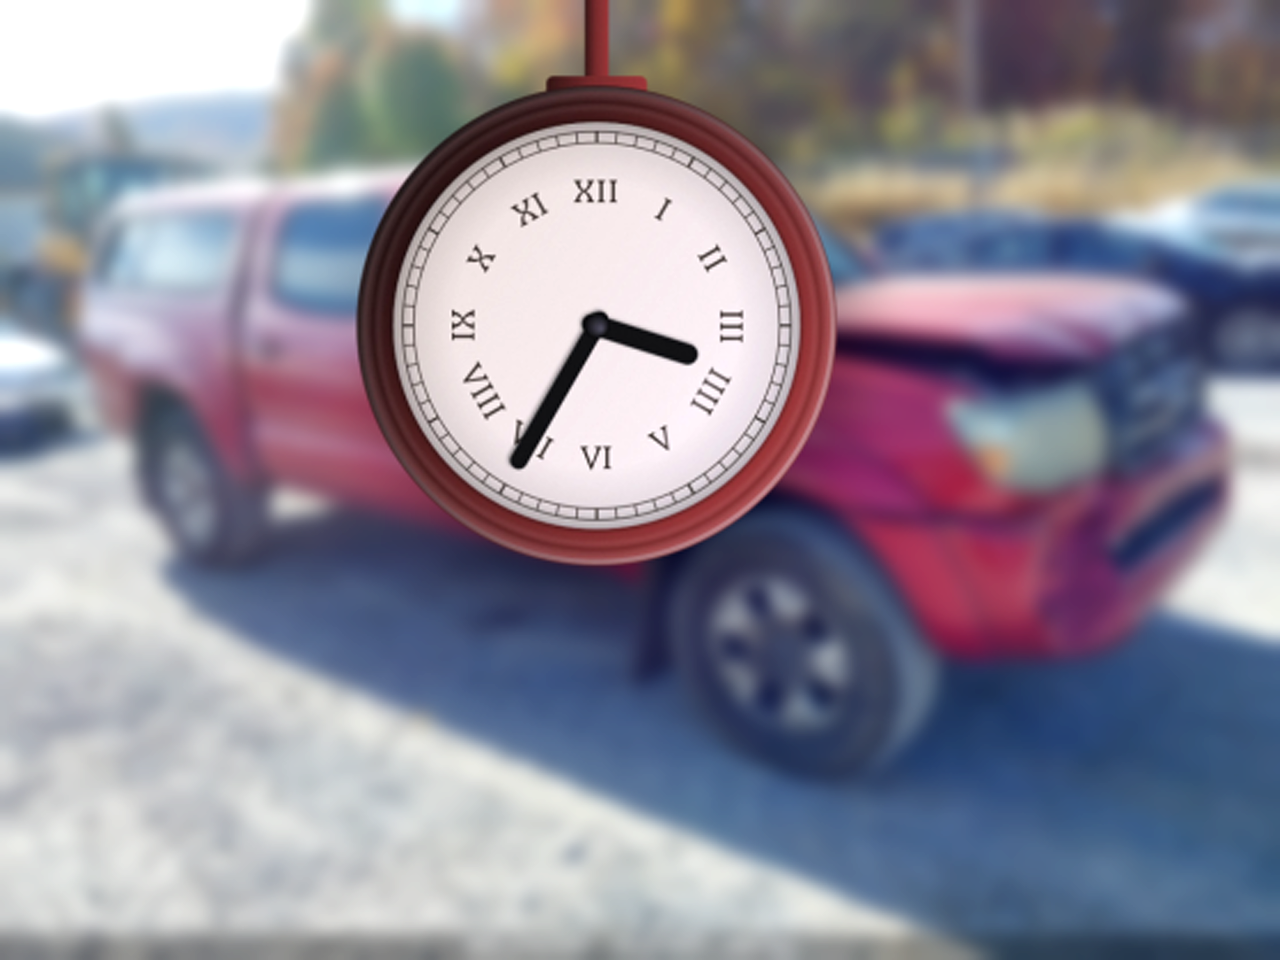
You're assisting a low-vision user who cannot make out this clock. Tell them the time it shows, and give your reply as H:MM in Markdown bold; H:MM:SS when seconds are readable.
**3:35**
